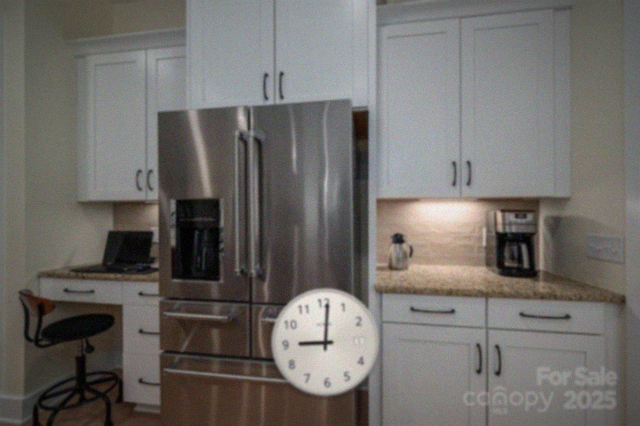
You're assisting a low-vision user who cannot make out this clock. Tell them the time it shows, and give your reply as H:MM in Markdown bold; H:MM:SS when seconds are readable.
**9:01**
